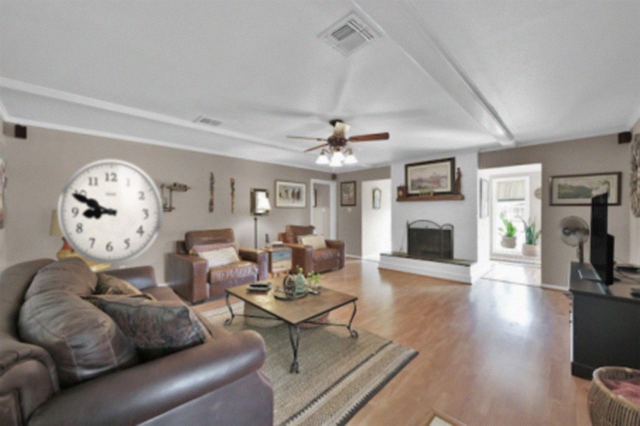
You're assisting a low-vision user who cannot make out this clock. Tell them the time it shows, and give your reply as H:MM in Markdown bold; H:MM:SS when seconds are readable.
**8:49**
